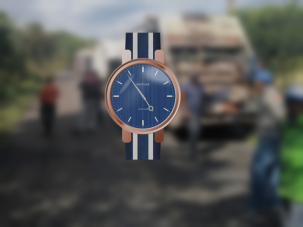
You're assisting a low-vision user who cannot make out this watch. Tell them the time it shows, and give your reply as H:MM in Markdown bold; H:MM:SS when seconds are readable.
**4:54**
